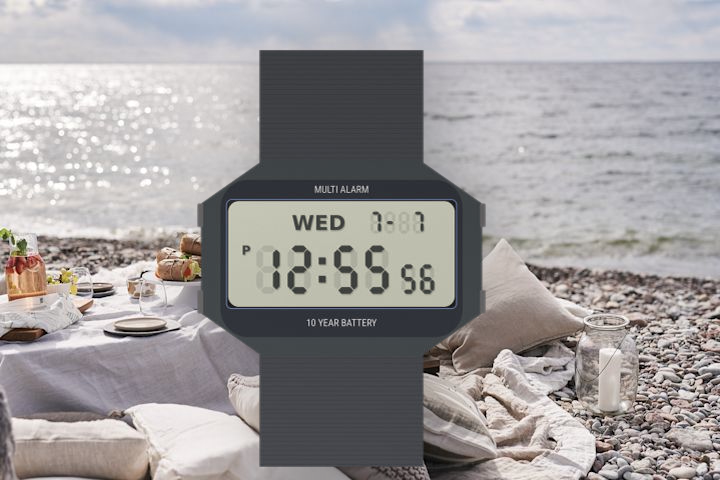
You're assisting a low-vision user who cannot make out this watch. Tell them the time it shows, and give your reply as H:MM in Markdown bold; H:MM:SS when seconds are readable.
**12:55:56**
